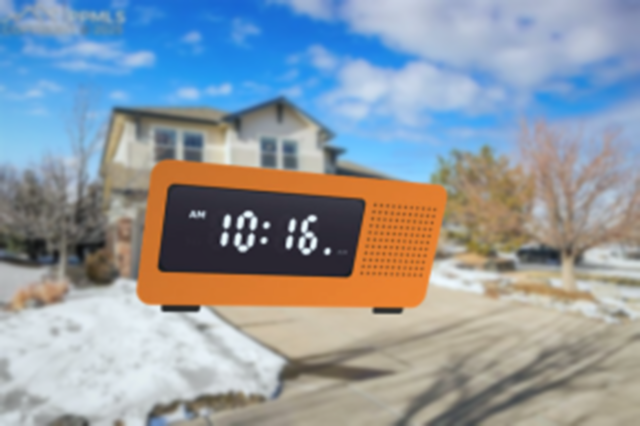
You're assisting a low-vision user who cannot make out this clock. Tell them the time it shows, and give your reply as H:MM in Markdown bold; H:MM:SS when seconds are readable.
**10:16**
